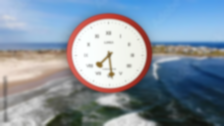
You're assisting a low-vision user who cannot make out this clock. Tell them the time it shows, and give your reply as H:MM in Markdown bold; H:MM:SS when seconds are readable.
**7:29**
